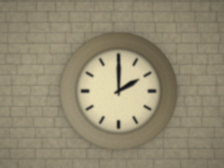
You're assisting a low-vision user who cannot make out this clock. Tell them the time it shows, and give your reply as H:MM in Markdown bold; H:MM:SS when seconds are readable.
**2:00**
